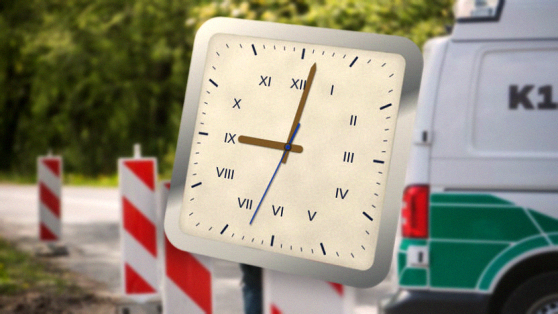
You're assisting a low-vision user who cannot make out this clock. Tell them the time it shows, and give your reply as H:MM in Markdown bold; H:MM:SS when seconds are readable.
**9:01:33**
